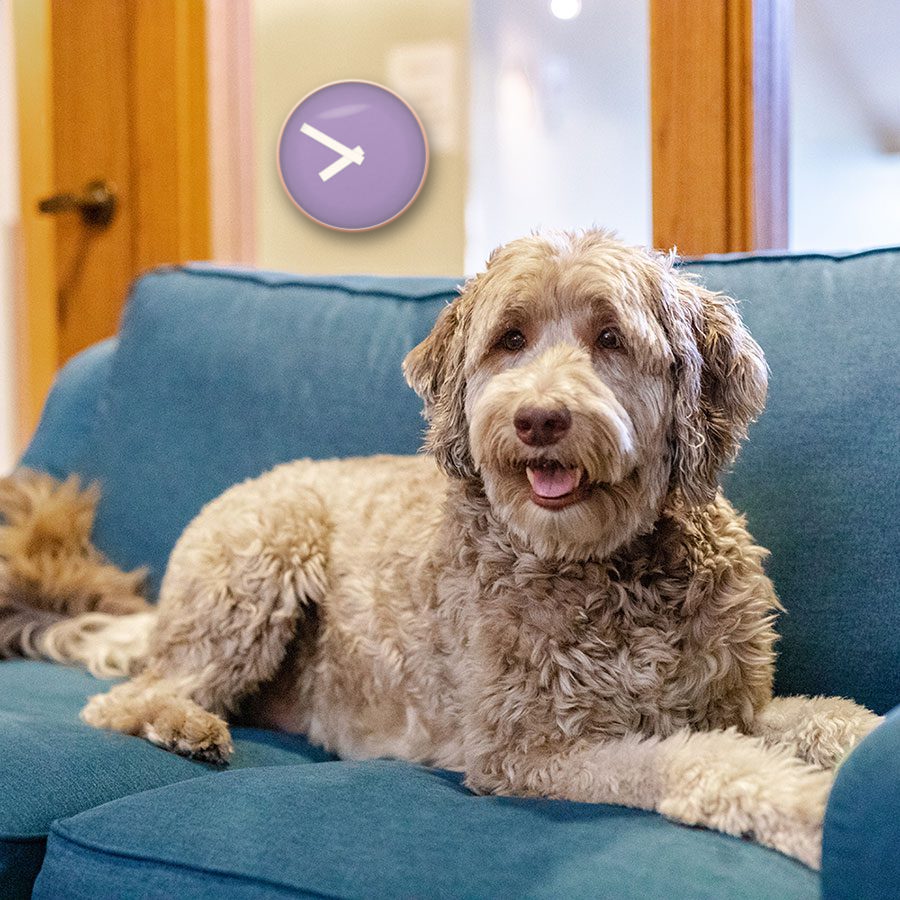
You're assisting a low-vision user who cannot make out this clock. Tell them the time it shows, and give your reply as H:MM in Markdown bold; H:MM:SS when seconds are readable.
**7:50**
